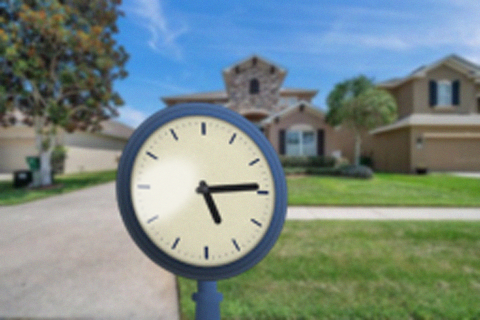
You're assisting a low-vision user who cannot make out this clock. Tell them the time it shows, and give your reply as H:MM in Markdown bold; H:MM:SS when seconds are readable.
**5:14**
